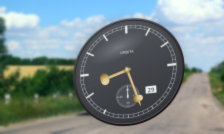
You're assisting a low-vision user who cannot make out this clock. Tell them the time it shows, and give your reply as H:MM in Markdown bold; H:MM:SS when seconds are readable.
**8:27**
